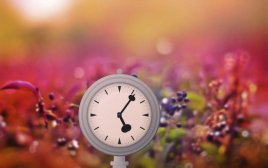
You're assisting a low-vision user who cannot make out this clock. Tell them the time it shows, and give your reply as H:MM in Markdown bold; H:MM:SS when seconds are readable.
**5:06**
